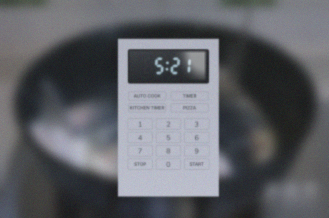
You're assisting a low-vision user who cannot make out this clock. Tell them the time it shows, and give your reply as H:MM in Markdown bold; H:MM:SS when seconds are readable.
**5:21**
